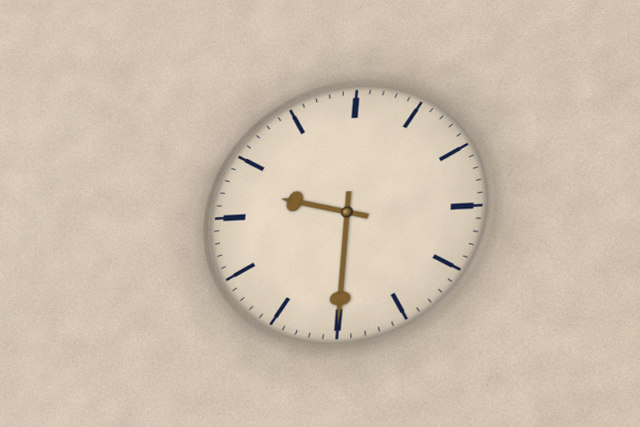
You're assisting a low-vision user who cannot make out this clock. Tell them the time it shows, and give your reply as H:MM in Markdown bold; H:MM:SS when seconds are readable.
**9:30**
